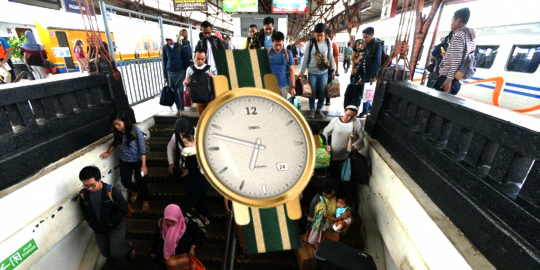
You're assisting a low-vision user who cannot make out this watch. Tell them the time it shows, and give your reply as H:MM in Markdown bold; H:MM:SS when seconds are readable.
**6:48**
